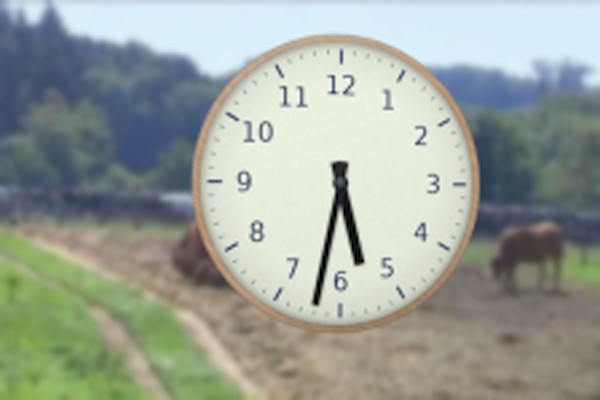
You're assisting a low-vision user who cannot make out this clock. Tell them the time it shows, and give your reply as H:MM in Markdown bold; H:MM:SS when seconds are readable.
**5:32**
